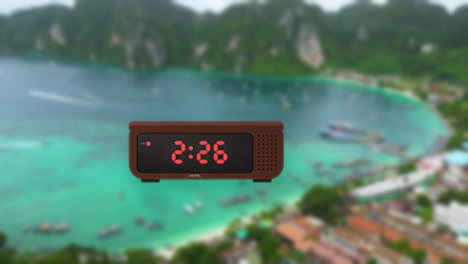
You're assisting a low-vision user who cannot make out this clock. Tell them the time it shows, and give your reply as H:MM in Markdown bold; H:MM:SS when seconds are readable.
**2:26**
